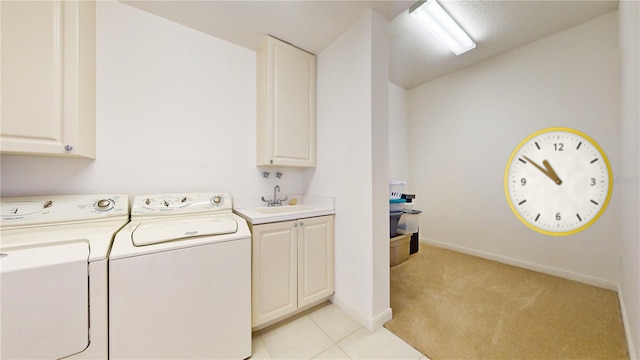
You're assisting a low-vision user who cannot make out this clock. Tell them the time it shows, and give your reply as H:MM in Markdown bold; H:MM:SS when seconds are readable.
**10:51**
